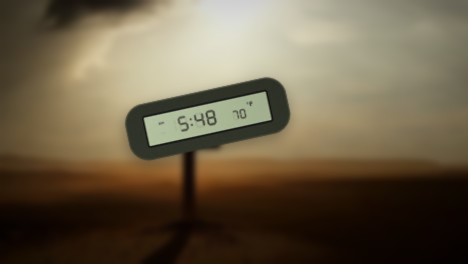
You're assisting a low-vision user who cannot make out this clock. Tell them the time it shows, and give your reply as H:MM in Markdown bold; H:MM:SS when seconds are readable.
**5:48**
